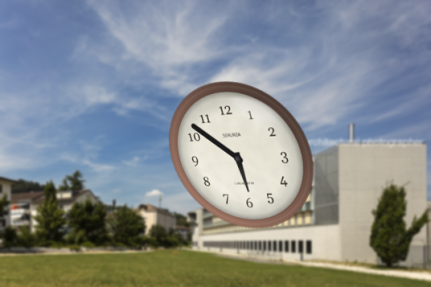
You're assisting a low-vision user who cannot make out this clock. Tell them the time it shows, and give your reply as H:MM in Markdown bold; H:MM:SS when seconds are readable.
**5:52**
